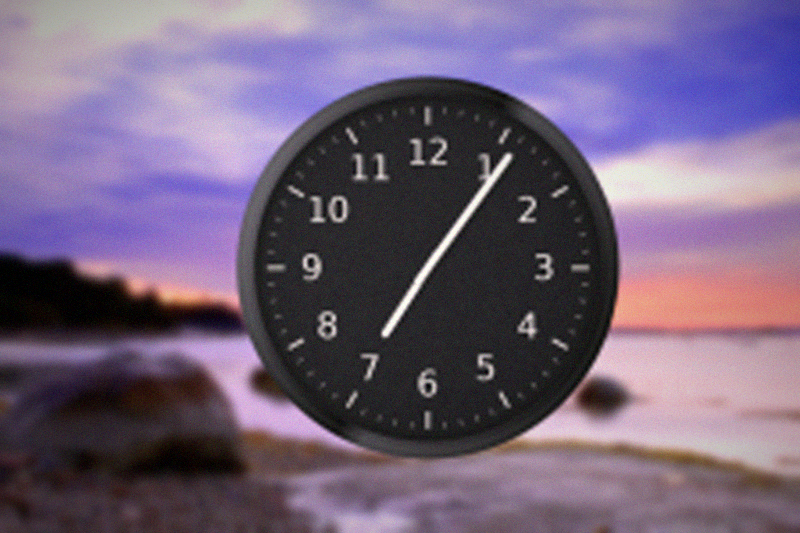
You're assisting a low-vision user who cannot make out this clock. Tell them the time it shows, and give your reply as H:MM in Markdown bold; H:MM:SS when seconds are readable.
**7:06**
